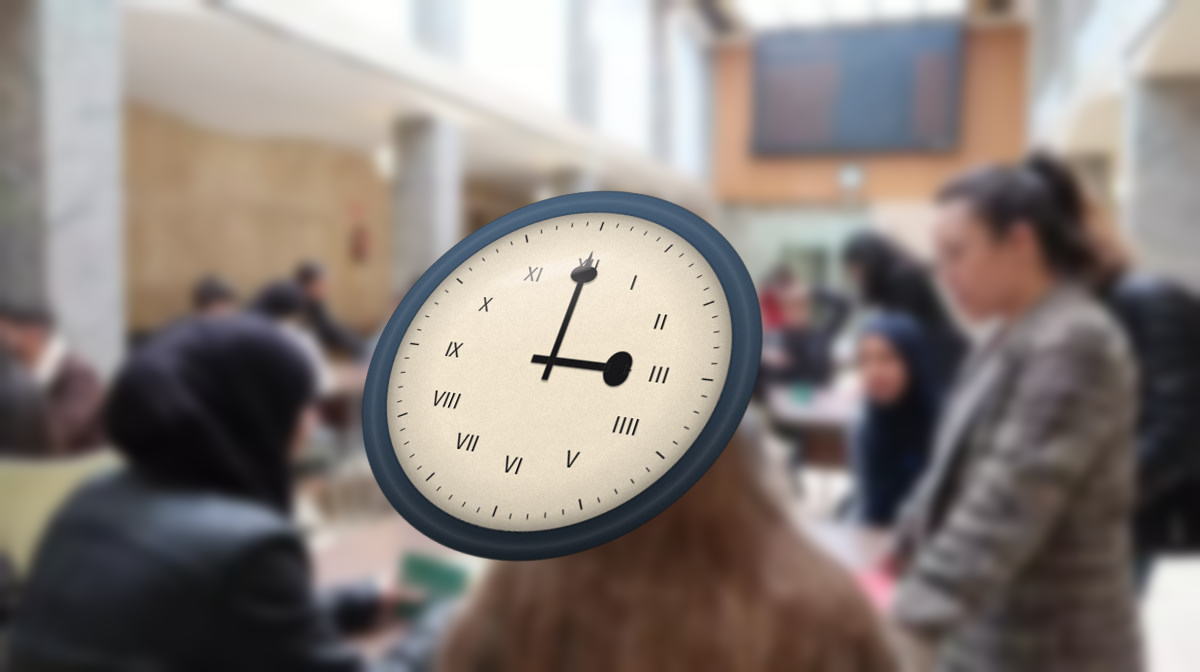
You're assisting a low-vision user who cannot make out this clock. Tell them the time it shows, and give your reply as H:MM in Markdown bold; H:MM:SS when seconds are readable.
**3:00**
